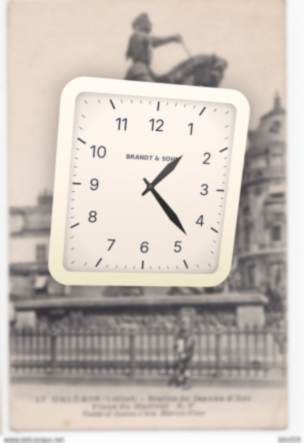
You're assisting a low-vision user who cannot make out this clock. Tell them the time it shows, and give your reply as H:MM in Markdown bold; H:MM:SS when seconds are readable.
**1:23**
